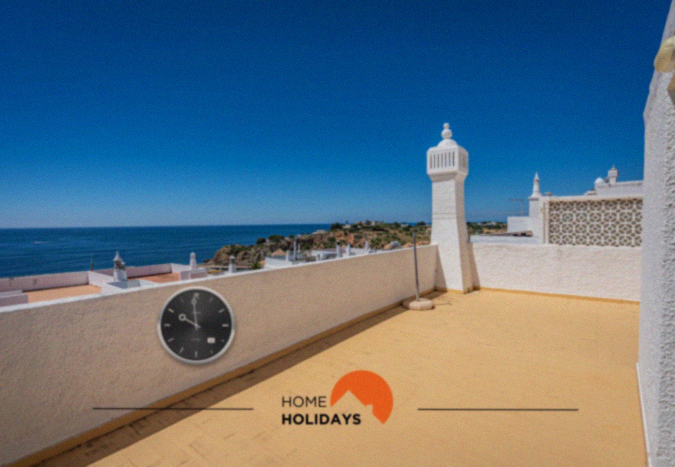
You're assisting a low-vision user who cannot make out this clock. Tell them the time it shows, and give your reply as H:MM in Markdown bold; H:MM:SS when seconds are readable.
**9:59**
